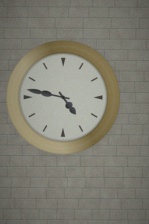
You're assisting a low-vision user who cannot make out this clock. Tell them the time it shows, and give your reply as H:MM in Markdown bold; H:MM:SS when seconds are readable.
**4:47**
